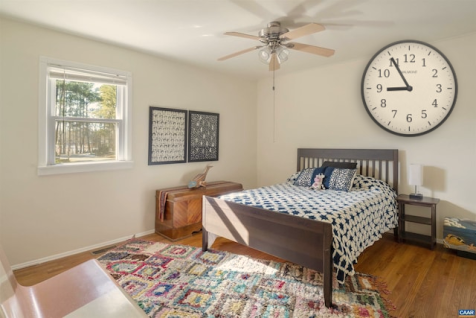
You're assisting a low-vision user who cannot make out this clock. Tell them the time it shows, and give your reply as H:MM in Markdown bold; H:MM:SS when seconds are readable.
**8:55**
